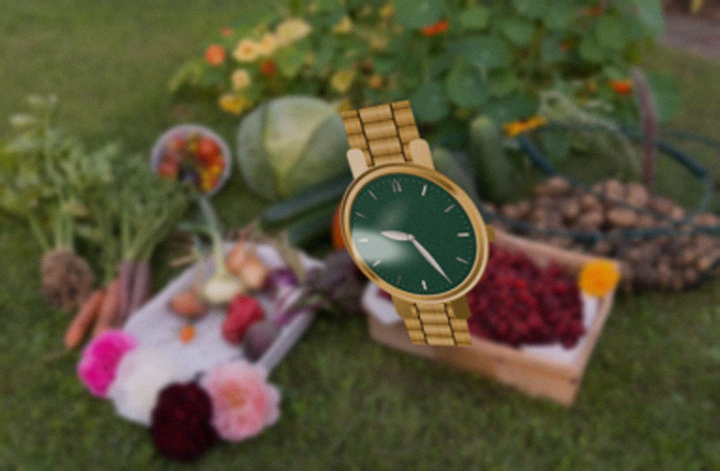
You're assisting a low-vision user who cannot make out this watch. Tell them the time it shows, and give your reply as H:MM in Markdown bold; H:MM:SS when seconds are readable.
**9:25**
